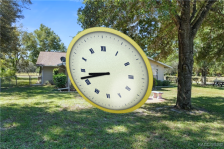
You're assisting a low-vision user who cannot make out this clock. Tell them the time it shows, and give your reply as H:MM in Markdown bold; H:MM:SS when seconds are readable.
**8:42**
